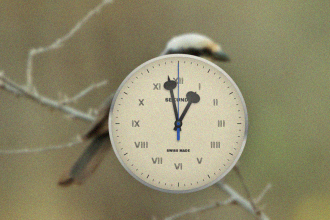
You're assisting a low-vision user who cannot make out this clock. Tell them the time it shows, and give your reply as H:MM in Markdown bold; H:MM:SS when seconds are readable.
**12:58:00**
